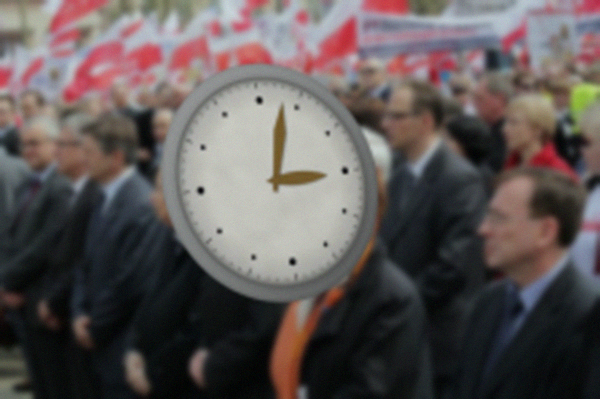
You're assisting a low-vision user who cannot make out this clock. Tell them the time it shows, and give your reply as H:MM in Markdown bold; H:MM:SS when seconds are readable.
**3:03**
